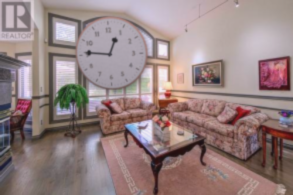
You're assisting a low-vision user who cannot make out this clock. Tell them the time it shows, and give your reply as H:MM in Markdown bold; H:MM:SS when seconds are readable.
**12:46**
